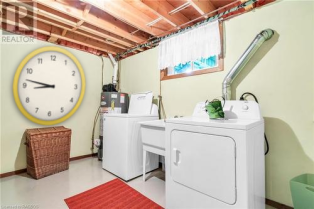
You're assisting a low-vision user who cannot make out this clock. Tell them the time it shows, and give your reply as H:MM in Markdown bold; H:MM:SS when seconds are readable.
**8:47**
